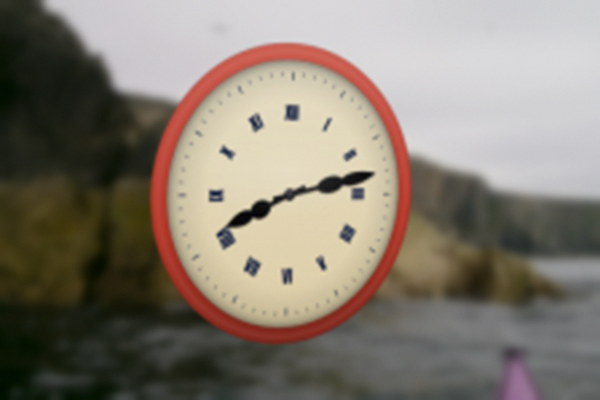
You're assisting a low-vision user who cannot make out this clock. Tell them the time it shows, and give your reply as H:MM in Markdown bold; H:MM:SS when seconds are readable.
**8:13**
